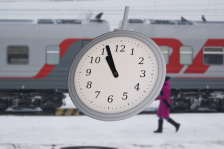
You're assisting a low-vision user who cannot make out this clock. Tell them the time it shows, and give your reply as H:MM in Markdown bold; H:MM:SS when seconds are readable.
**10:56**
